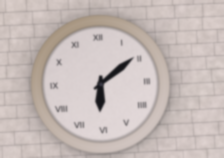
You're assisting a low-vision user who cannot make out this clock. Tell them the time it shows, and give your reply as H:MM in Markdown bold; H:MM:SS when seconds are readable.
**6:09**
